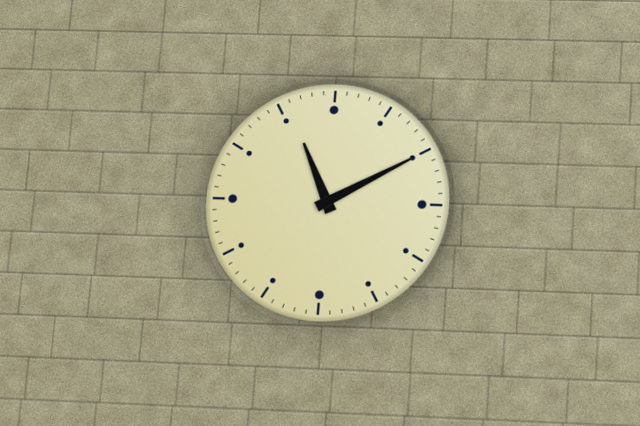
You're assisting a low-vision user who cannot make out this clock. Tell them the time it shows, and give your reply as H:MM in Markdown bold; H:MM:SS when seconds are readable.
**11:10**
